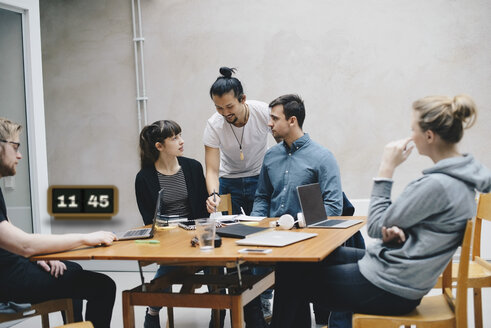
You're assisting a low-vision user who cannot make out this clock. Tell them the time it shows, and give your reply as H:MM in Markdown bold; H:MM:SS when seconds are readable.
**11:45**
